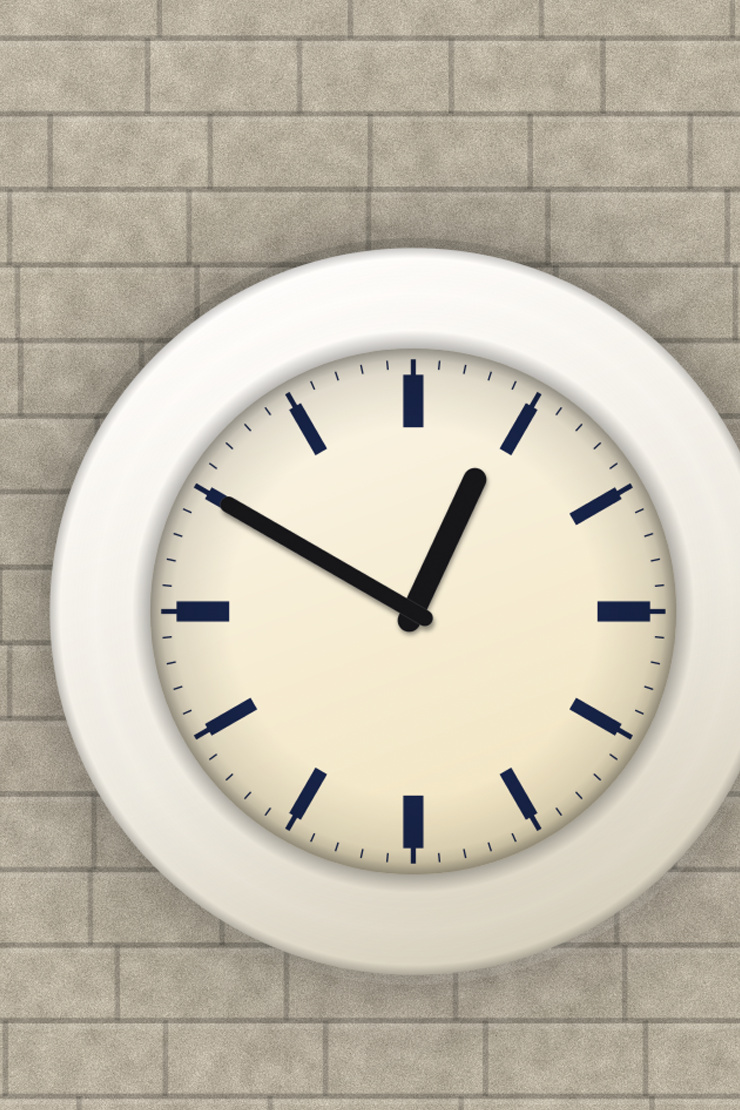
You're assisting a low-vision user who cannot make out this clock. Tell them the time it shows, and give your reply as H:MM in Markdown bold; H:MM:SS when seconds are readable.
**12:50**
